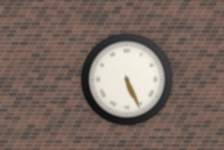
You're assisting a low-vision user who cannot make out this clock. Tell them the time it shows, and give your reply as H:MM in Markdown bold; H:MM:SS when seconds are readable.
**5:26**
